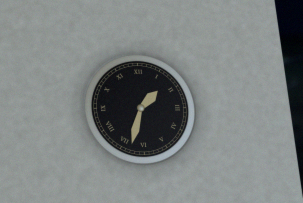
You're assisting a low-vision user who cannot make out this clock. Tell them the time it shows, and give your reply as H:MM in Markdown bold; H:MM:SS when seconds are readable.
**1:33**
